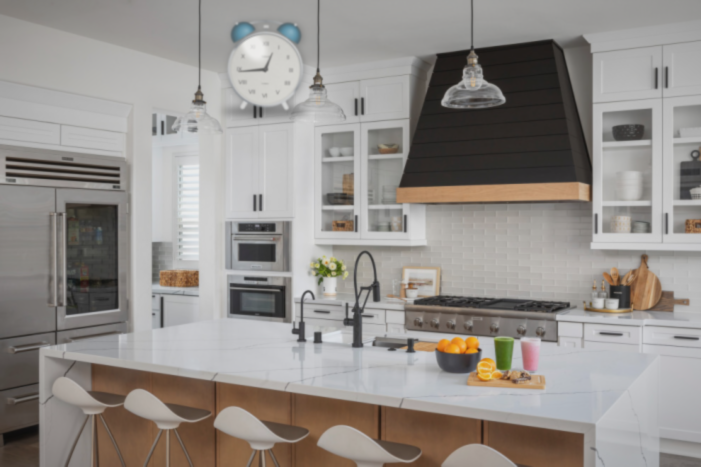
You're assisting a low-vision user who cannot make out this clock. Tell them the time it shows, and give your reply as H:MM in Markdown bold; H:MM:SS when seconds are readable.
**12:44**
